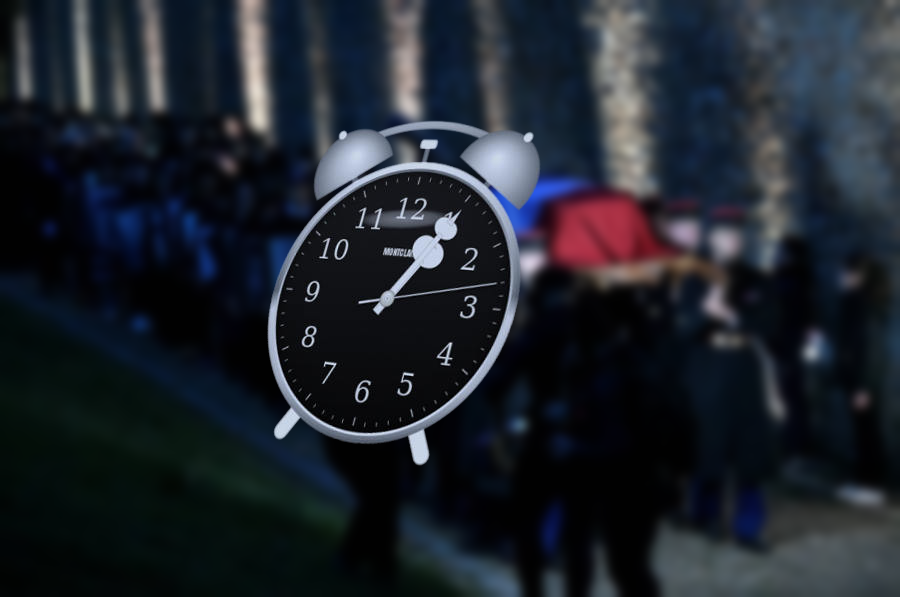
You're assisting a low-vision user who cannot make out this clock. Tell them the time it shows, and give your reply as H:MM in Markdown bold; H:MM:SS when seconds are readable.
**1:05:13**
